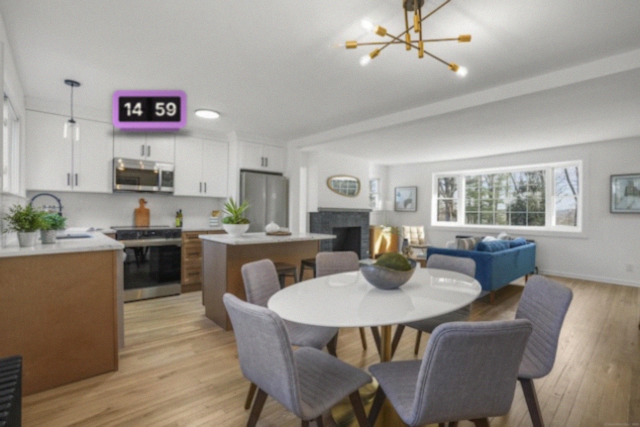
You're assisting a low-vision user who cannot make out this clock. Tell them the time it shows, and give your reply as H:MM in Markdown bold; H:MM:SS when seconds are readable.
**14:59**
